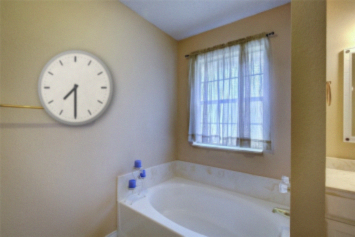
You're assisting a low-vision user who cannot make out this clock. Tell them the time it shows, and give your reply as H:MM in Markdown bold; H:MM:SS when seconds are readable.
**7:30**
